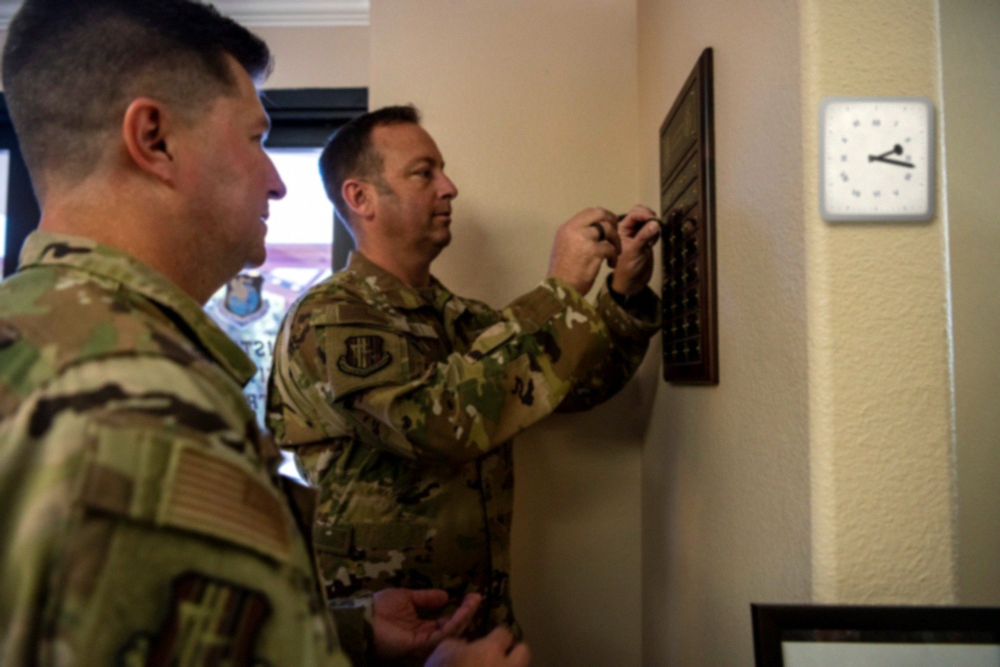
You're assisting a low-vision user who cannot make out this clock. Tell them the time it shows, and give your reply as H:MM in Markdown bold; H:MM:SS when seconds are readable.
**2:17**
